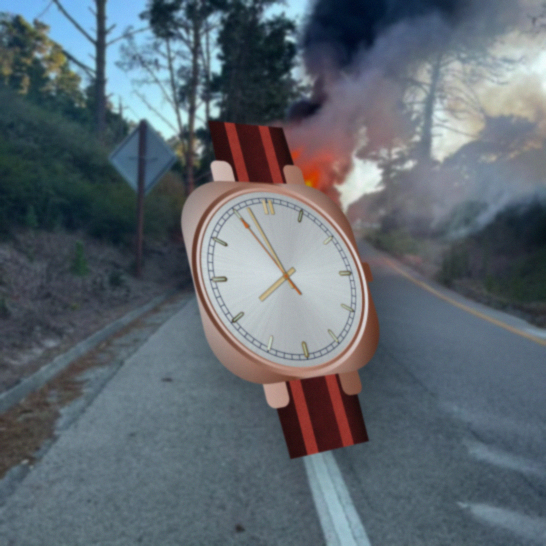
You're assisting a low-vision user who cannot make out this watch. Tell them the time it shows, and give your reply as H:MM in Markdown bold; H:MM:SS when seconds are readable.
**7:56:55**
